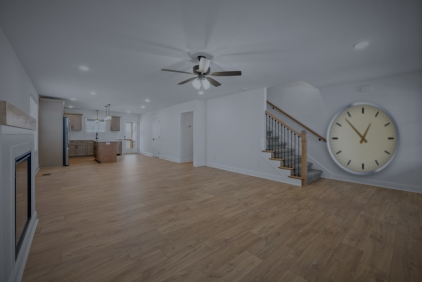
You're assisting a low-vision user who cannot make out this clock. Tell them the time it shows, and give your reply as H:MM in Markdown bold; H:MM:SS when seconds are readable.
**12:53**
